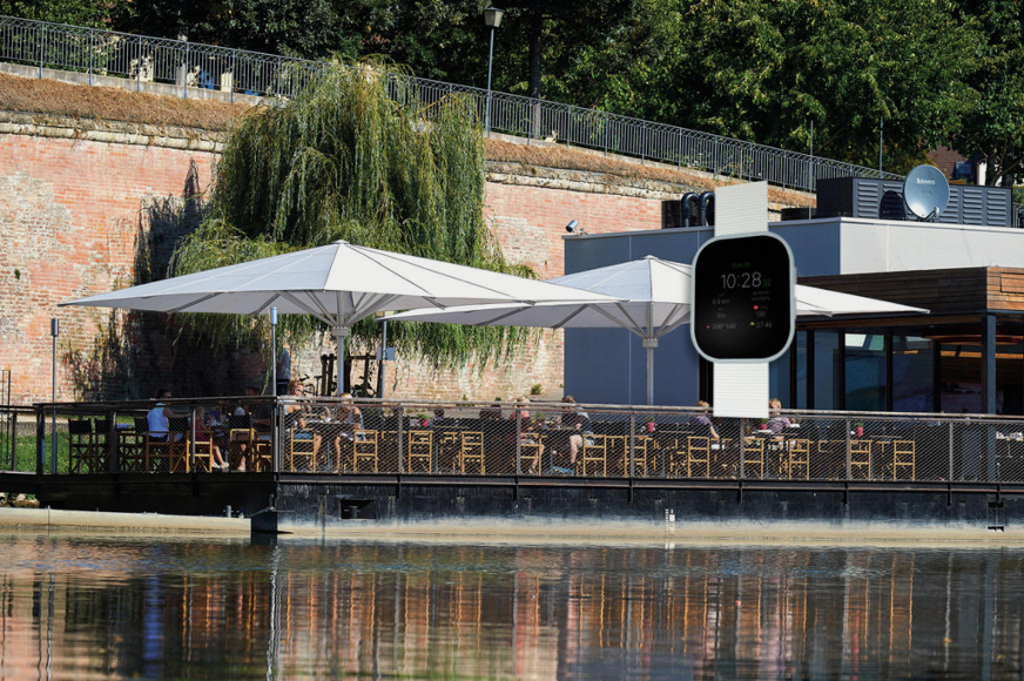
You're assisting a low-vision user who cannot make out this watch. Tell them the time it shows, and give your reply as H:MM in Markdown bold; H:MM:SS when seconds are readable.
**10:28**
